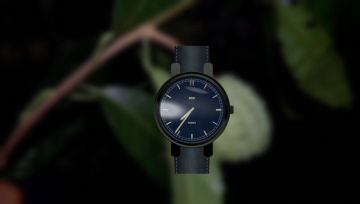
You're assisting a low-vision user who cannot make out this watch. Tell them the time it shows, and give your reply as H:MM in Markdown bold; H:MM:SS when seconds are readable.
**7:36**
